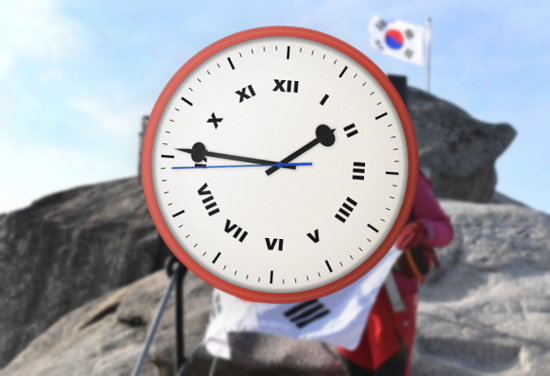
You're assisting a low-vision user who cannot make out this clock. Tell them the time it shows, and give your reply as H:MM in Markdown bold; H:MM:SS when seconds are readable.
**1:45:44**
